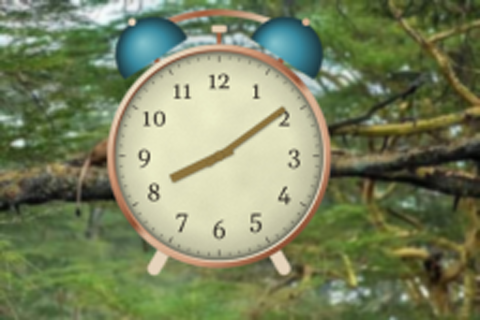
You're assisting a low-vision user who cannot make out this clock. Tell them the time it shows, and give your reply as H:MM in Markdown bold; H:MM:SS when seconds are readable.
**8:09**
